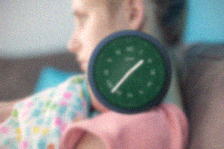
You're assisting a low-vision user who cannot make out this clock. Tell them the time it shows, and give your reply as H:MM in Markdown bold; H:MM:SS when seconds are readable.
**1:37**
